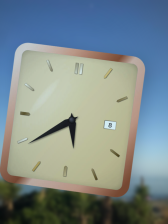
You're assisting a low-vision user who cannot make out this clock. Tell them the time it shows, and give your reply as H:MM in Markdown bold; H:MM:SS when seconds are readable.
**5:39**
